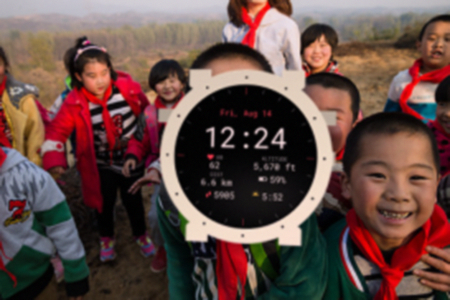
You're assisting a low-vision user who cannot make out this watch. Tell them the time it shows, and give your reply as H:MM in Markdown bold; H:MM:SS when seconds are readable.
**12:24**
